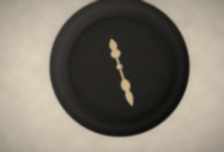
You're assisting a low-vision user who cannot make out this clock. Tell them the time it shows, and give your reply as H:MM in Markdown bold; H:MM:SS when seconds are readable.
**11:27**
